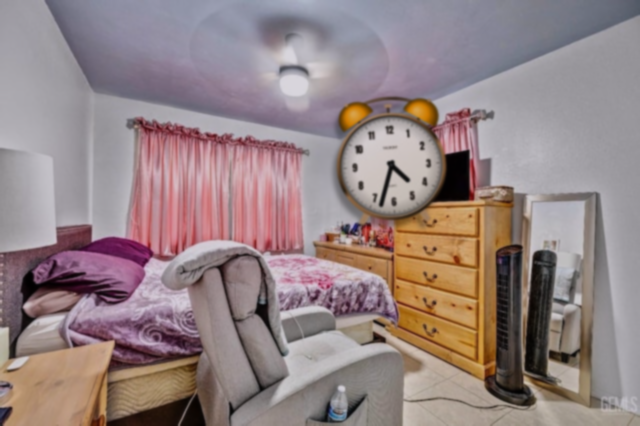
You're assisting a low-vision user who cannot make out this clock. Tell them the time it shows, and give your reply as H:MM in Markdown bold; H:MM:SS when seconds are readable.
**4:33**
